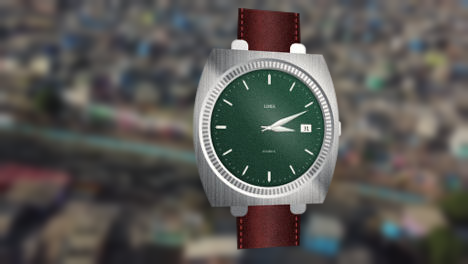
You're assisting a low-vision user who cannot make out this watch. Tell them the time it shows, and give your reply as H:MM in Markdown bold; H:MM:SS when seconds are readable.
**3:11**
